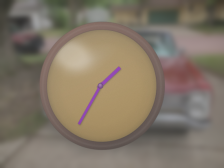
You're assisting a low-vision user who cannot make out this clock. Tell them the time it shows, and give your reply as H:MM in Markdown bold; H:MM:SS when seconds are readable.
**1:35**
